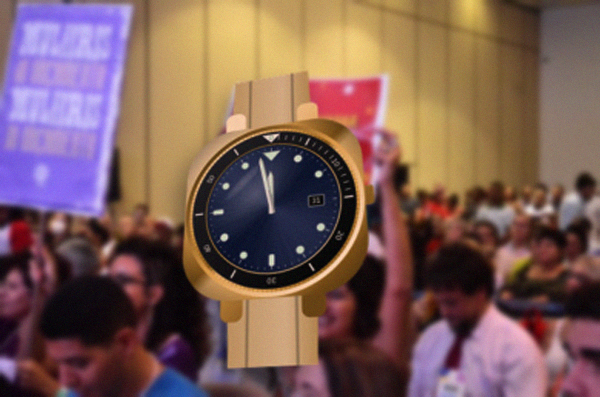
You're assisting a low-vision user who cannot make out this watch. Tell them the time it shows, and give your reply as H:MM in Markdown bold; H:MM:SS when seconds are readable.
**11:58**
